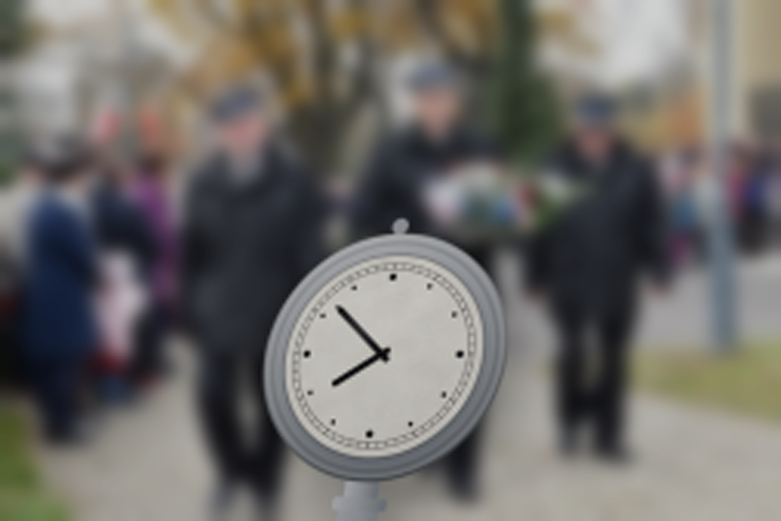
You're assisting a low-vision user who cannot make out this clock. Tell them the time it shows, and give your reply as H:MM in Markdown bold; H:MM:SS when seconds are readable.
**7:52**
